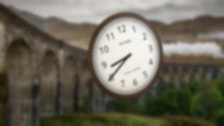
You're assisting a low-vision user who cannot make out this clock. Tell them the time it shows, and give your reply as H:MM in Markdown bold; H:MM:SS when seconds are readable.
**8:40**
